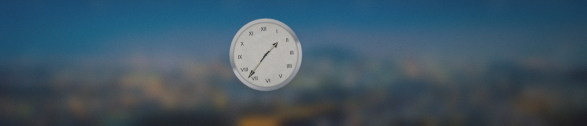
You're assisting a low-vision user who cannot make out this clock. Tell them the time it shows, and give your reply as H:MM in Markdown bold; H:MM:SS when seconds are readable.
**1:37**
